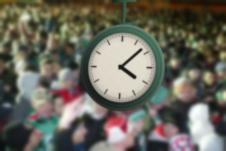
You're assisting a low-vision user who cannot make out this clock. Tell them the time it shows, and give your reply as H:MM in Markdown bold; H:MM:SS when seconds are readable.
**4:08**
